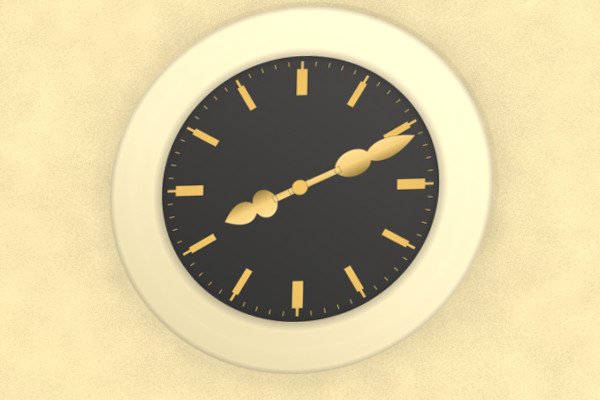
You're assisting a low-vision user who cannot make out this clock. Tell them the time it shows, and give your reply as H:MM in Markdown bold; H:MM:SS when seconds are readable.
**8:11**
